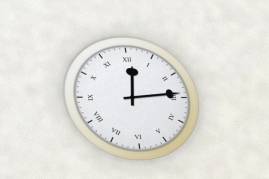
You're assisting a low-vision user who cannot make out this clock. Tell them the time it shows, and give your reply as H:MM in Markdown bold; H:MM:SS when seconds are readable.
**12:14**
